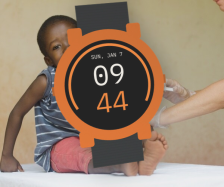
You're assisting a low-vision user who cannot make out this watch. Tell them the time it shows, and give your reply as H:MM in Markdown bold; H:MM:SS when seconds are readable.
**9:44**
